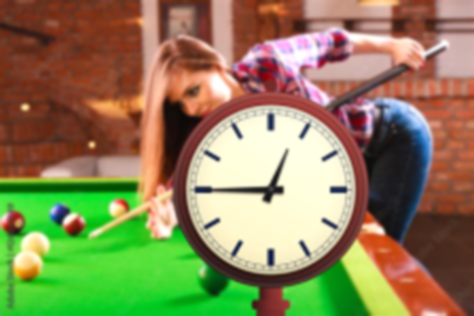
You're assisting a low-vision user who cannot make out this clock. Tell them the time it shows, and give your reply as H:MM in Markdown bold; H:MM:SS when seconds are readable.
**12:45**
